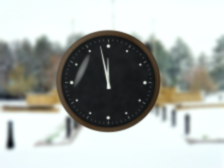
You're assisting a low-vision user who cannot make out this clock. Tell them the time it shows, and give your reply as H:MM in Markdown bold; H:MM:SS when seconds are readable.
**11:58**
